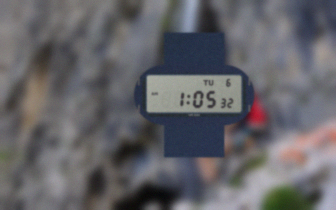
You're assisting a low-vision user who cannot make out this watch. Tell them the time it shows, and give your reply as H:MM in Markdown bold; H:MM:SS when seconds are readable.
**1:05**
